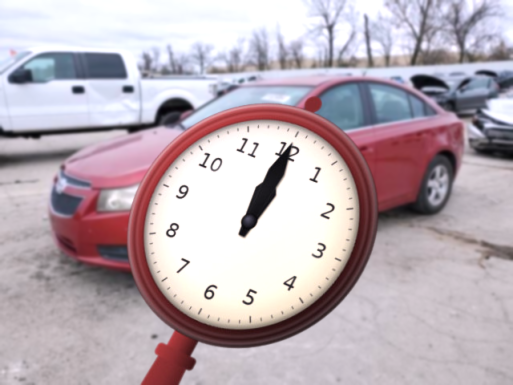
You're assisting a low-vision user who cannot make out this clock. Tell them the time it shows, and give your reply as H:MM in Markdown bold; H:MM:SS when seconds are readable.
**12:00**
